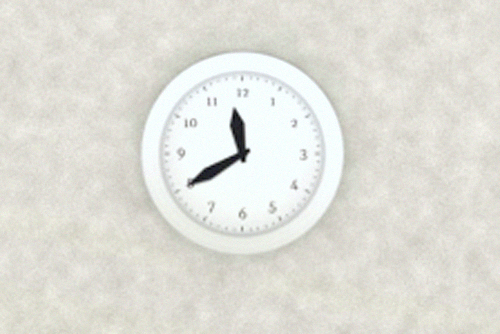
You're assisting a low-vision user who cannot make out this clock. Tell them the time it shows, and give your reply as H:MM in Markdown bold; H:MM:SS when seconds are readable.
**11:40**
